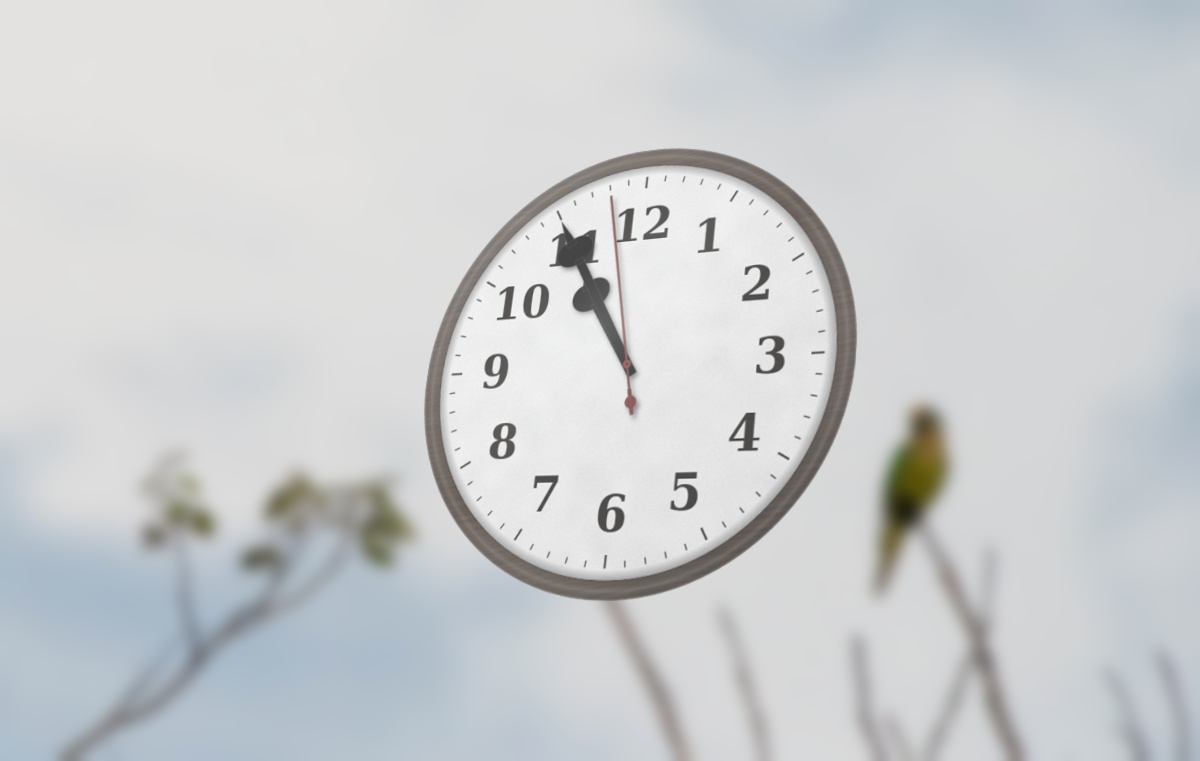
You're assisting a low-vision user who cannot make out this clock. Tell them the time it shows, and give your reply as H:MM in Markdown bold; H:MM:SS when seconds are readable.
**10:54:58**
